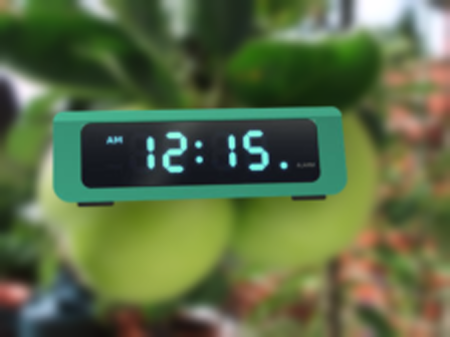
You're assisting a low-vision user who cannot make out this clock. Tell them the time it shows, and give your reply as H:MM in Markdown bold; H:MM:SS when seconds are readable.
**12:15**
